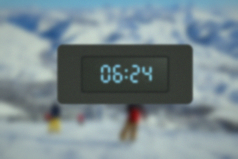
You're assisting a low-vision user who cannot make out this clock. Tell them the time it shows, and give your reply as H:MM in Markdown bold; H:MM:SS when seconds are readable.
**6:24**
